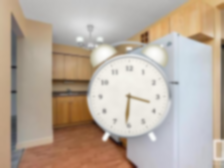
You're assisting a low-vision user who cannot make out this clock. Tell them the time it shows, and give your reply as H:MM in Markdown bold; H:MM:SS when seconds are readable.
**3:31**
